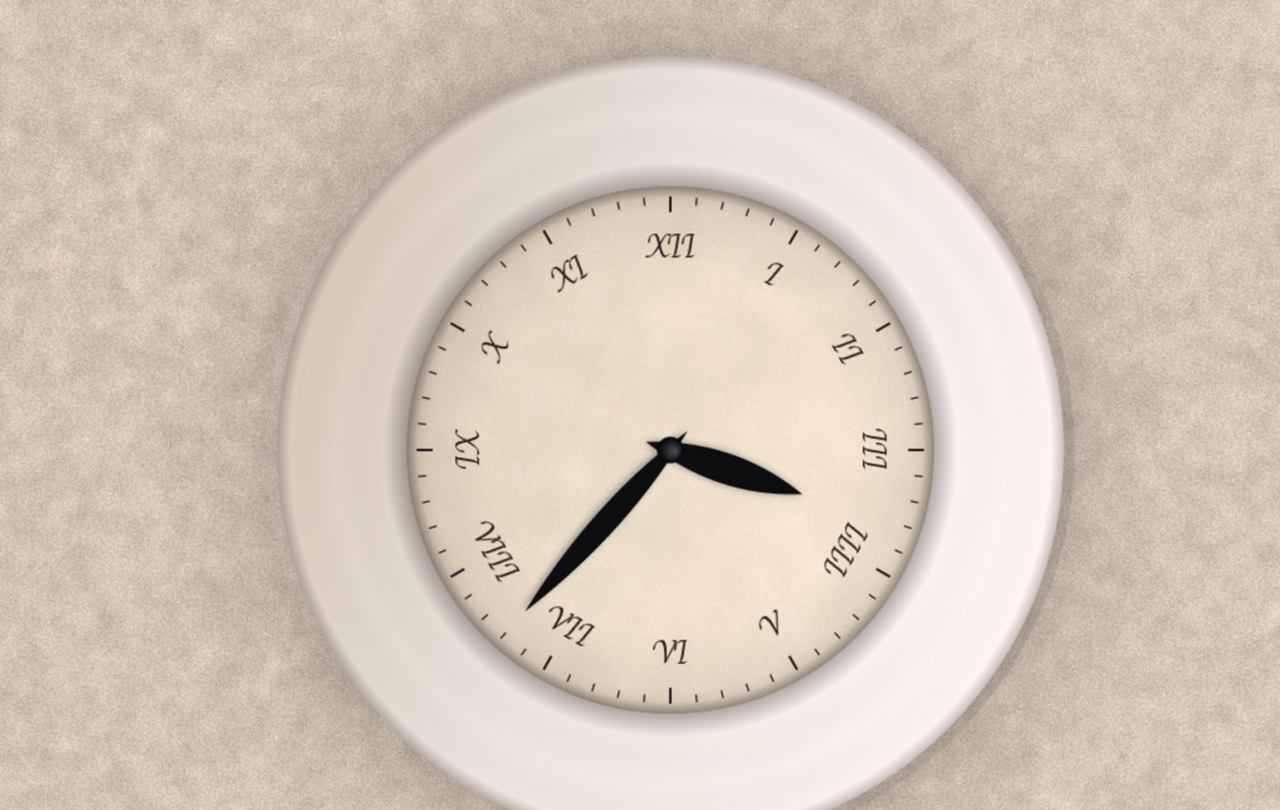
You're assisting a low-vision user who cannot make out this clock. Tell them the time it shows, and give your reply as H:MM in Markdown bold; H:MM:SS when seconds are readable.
**3:37**
